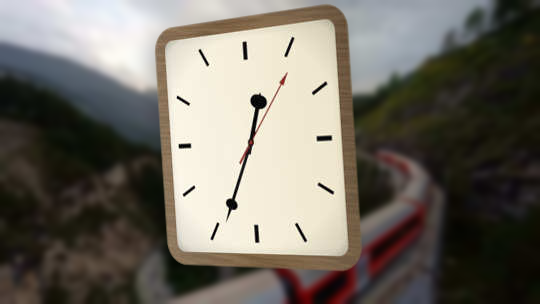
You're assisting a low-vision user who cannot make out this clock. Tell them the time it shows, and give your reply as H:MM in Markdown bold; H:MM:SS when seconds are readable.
**12:34:06**
